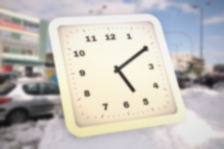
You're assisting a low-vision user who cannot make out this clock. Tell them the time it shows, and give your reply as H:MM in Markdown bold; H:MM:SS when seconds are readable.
**5:10**
